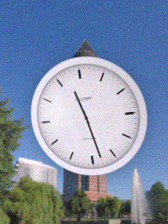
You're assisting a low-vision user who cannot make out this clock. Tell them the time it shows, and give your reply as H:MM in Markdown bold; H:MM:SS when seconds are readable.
**11:28**
